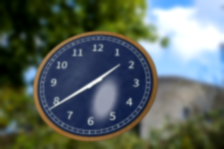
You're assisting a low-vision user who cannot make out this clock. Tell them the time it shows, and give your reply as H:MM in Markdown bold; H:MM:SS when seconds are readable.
**1:39**
